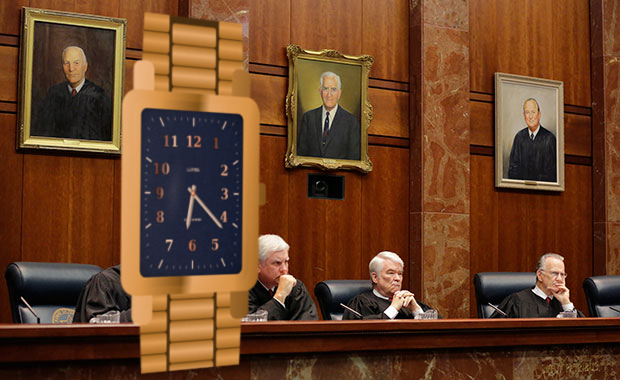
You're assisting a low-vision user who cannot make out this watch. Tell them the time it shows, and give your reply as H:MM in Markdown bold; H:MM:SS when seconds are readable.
**6:22**
